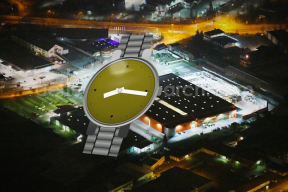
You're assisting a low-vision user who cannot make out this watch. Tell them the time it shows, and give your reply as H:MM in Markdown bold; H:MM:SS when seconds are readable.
**8:16**
